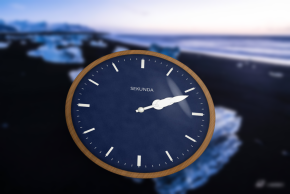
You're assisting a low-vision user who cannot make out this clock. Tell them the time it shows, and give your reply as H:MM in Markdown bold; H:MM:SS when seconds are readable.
**2:11**
